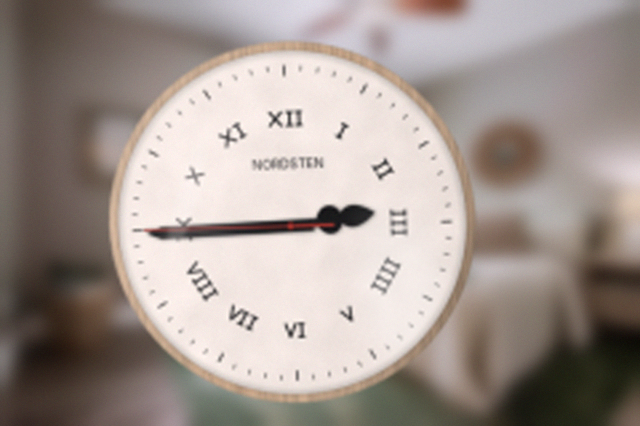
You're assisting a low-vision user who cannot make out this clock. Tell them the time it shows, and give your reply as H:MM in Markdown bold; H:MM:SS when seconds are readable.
**2:44:45**
